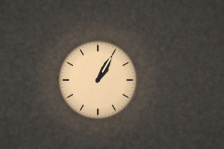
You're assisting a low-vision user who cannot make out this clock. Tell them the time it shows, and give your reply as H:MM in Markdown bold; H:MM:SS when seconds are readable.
**1:05**
